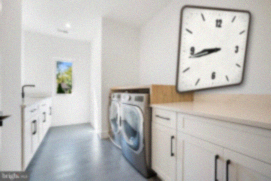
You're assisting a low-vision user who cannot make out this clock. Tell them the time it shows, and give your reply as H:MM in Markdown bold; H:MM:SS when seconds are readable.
**8:43**
